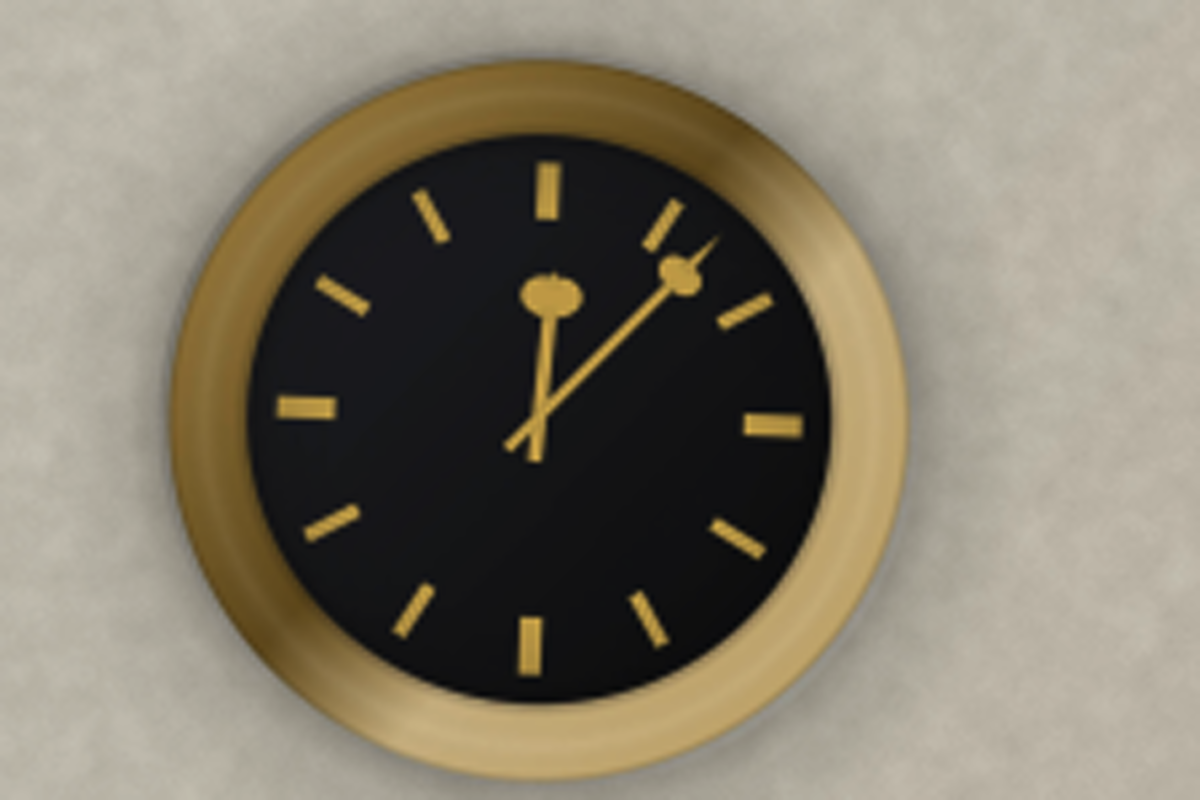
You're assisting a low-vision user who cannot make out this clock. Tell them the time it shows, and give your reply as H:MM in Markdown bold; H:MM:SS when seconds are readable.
**12:07**
